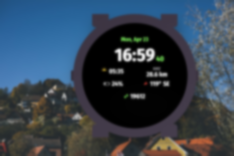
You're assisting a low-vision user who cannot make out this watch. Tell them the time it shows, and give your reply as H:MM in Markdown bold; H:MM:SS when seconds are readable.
**16:59**
